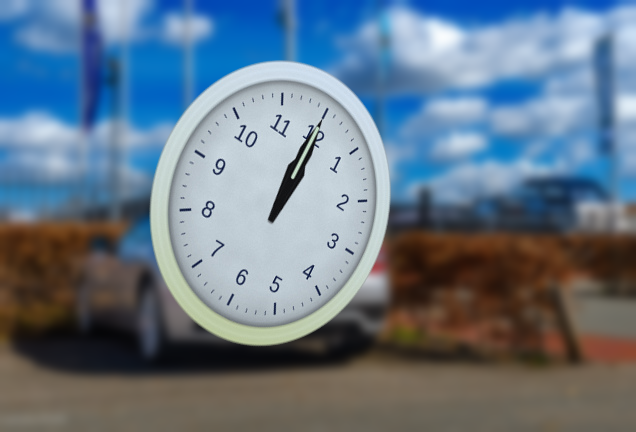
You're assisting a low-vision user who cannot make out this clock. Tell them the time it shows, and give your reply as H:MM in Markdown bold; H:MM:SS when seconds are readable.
**12:00**
